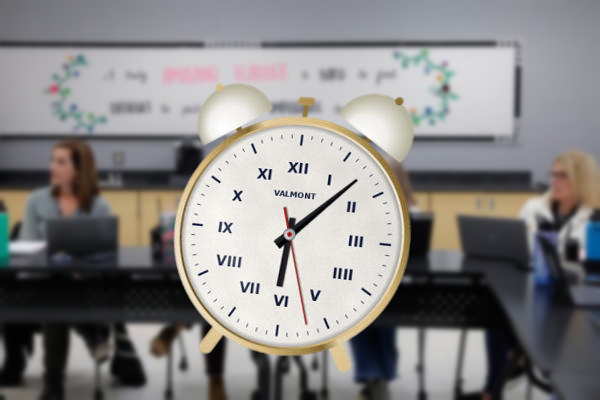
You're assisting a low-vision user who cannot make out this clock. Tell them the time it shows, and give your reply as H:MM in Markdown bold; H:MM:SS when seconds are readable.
**6:07:27**
